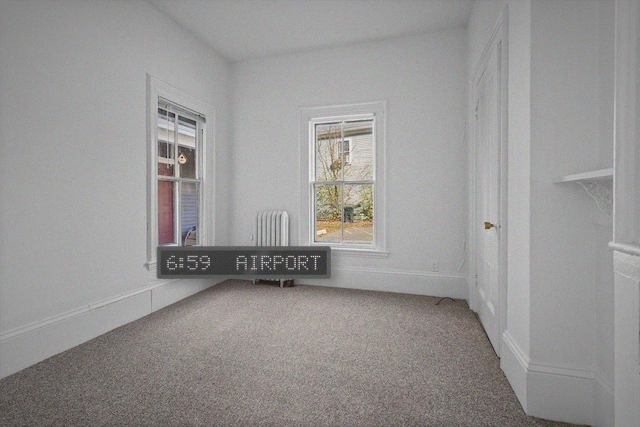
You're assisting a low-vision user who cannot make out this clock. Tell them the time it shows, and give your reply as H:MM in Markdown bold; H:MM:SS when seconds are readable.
**6:59**
